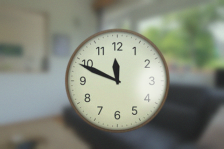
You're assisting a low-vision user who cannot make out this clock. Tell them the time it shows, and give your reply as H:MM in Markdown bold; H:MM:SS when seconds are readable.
**11:49**
